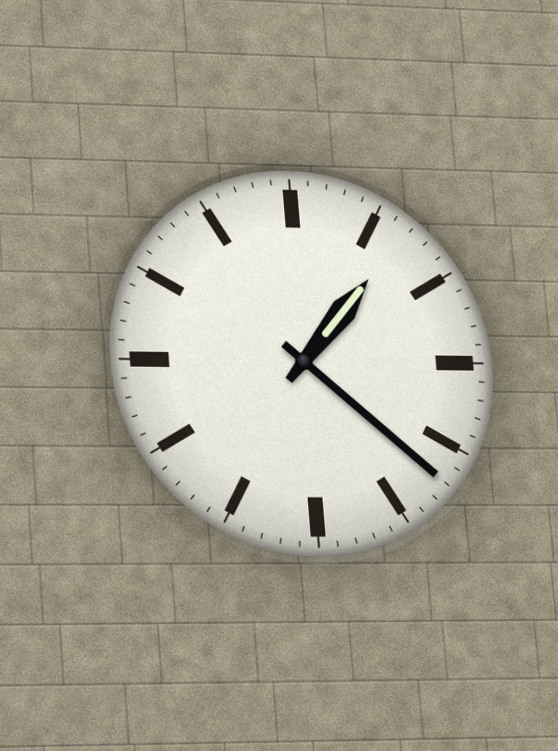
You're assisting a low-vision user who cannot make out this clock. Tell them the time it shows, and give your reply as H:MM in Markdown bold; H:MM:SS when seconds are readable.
**1:22**
